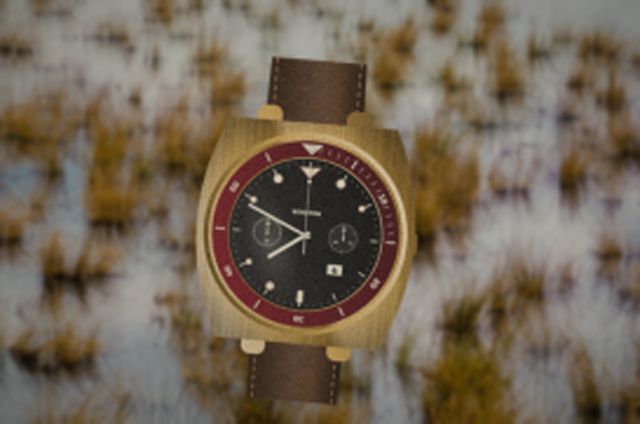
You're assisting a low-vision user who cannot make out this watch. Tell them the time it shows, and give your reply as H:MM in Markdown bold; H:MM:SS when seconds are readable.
**7:49**
